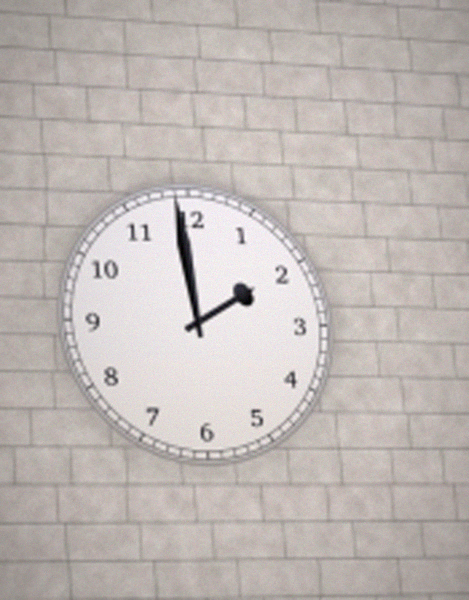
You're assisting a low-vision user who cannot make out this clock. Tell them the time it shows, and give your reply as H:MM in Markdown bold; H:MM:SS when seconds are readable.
**1:59**
